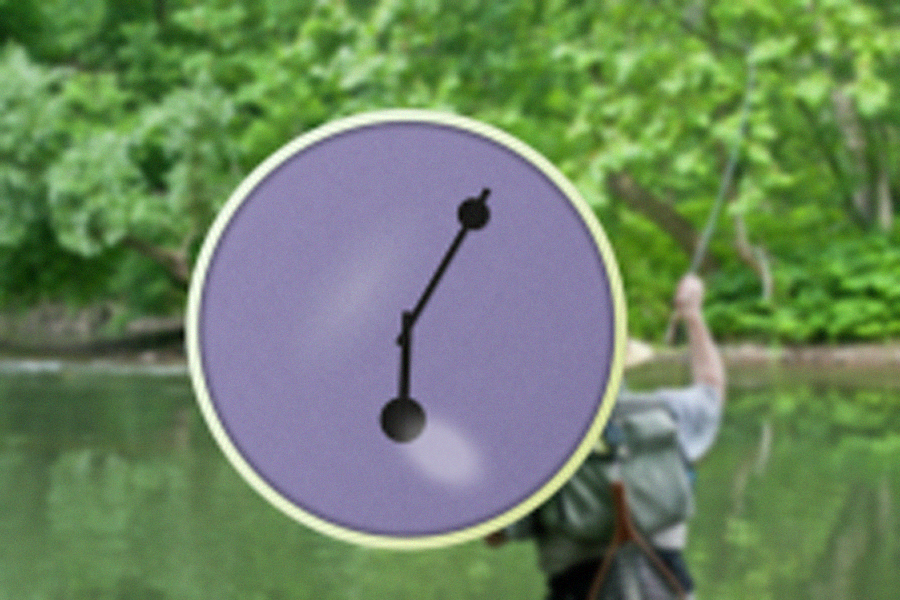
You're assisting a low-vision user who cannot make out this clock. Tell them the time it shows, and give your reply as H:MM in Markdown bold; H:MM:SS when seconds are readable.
**6:05**
